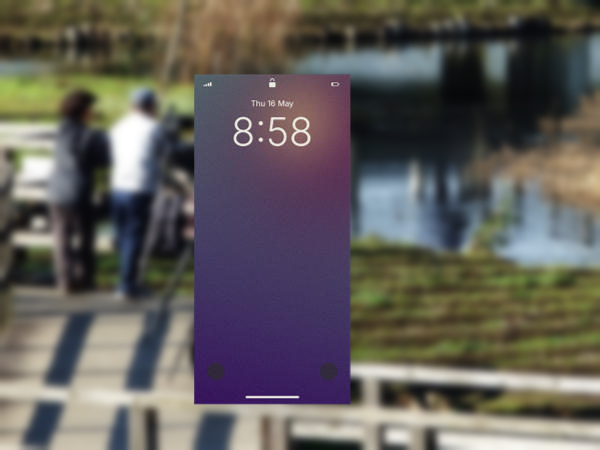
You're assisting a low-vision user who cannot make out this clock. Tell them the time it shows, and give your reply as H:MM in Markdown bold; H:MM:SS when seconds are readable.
**8:58**
